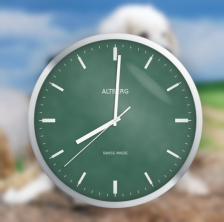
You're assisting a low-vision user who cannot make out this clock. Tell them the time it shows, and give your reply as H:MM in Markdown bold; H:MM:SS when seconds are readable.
**8:00:38**
